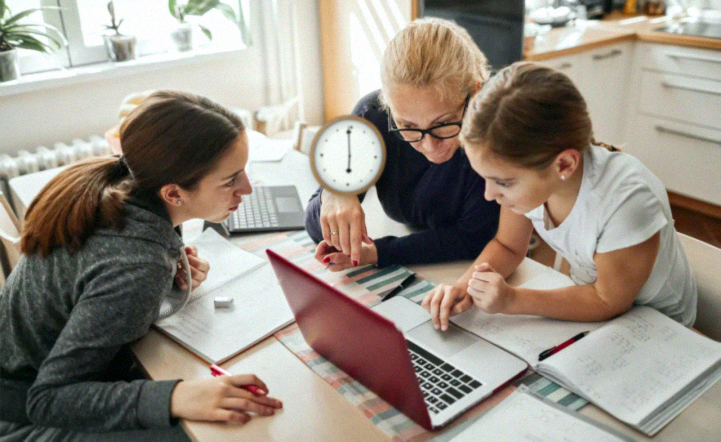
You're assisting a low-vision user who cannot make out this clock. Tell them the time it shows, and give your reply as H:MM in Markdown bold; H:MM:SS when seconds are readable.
**5:59**
